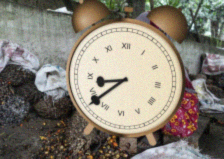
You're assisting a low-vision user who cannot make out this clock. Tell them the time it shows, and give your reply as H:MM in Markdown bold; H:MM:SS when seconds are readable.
**8:38**
